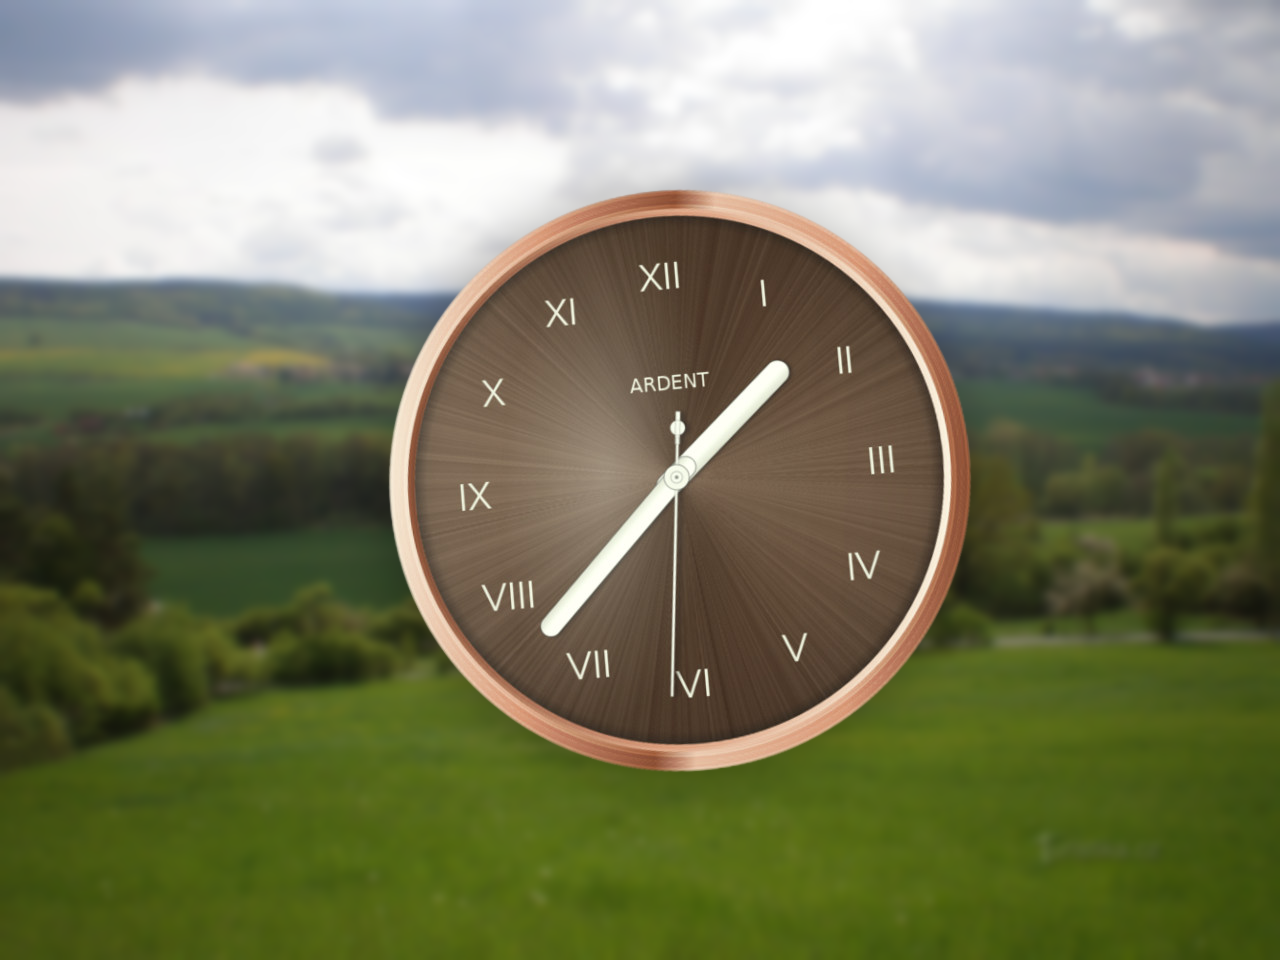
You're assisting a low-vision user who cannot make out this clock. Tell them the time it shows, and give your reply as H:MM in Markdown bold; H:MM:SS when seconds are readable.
**1:37:31**
